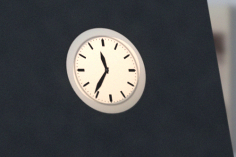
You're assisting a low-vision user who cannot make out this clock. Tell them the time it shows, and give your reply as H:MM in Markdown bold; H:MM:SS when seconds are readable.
**11:36**
